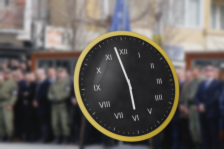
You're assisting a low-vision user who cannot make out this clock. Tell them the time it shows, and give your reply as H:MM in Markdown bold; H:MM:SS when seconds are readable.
**5:58**
